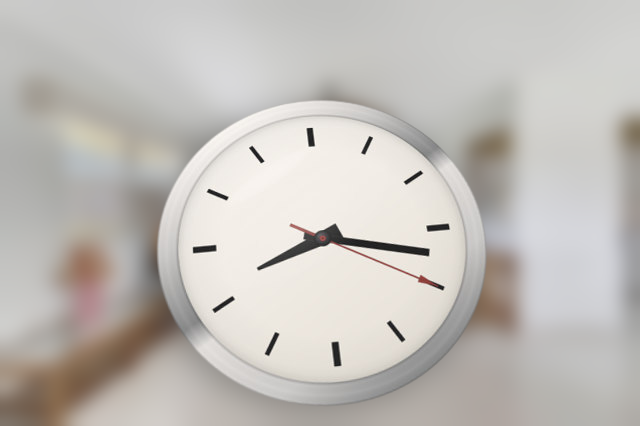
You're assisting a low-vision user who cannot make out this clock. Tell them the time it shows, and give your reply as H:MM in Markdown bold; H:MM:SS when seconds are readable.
**8:17:20**
